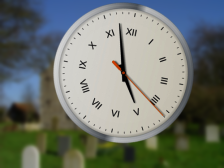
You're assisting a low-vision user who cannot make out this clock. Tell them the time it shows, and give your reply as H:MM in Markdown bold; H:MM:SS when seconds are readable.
**4:57:21**
